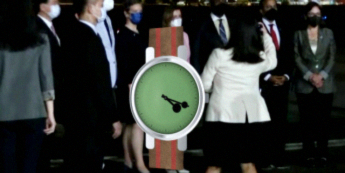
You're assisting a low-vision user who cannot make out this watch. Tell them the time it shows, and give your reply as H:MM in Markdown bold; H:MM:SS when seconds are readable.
**4:18**
